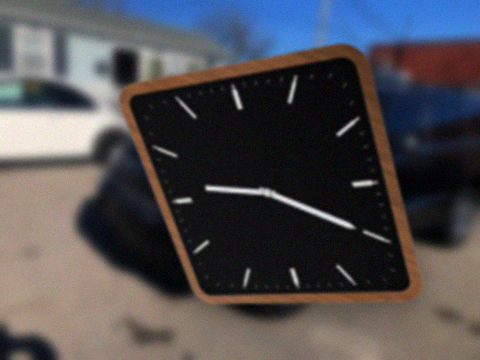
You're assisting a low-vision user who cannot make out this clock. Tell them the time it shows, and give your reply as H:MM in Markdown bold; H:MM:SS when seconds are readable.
**9:20**
